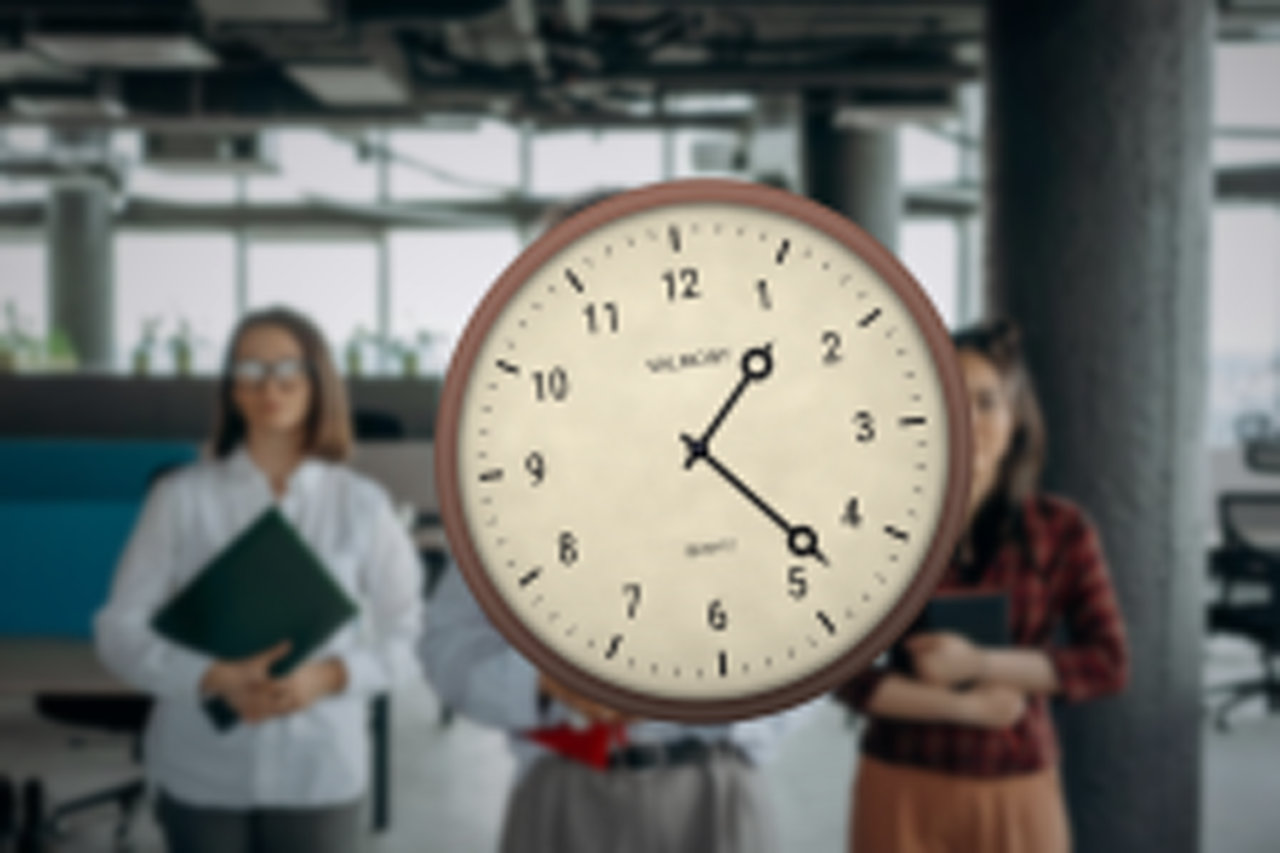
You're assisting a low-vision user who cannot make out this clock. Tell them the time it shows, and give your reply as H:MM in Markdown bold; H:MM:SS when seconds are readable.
**1:23**
